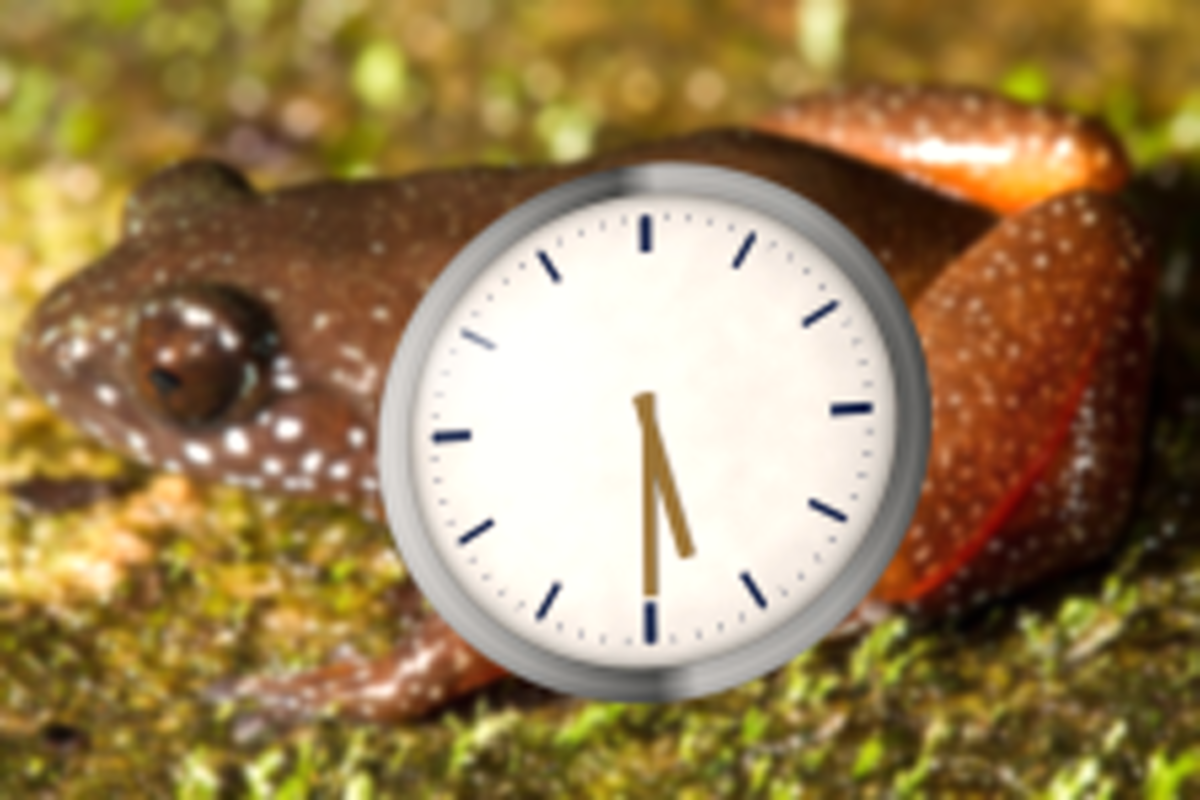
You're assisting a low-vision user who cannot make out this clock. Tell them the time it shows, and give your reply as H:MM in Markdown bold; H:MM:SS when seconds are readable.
**5:30**
